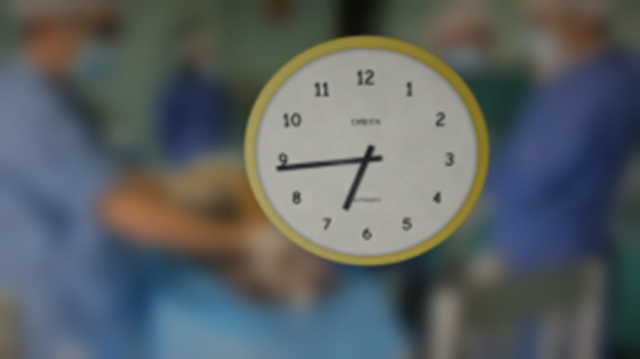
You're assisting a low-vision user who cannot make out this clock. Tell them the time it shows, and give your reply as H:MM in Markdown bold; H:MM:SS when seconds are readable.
**6:44**
